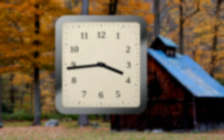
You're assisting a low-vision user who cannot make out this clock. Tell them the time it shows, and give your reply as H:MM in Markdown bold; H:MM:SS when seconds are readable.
**3:44**
